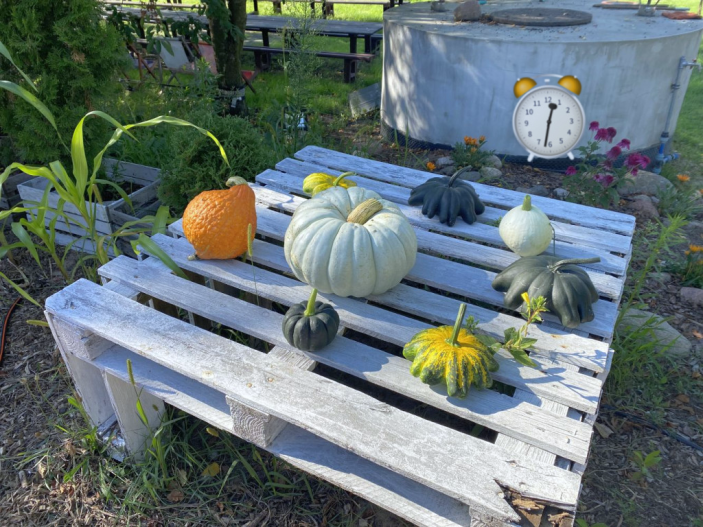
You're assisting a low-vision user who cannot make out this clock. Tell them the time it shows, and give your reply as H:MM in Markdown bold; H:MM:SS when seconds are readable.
**12:32**
